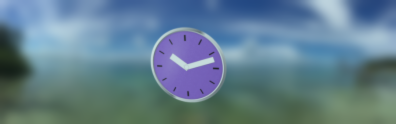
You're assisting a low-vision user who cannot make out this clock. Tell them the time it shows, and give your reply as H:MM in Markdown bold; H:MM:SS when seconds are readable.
**10:12**
